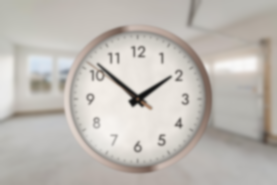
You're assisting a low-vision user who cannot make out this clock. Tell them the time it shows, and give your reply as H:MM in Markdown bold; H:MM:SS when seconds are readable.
**1:51:51**
